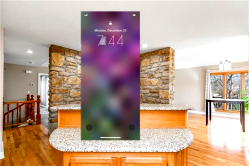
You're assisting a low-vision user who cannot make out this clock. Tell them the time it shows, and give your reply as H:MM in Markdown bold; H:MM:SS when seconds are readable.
**7:44**
